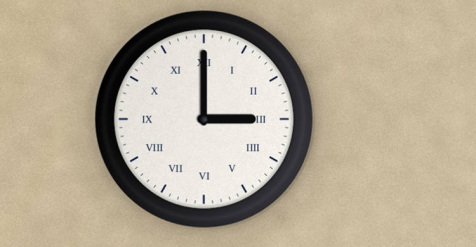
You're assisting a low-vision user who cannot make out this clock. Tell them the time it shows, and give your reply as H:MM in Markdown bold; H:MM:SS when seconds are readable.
**3:00**
